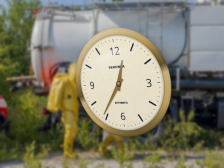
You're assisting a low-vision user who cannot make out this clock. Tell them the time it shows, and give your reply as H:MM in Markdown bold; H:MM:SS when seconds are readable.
**12:36**
